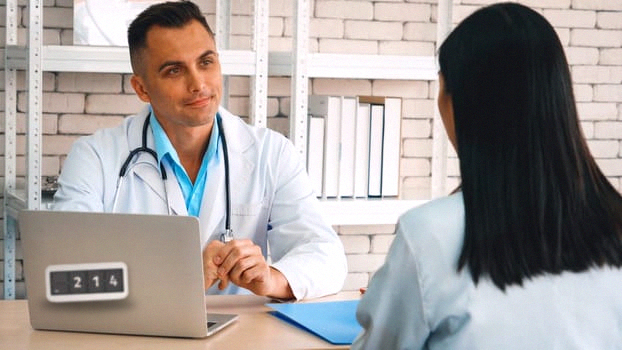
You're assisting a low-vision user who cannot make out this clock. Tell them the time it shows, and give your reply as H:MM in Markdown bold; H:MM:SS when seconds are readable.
**2:14**
